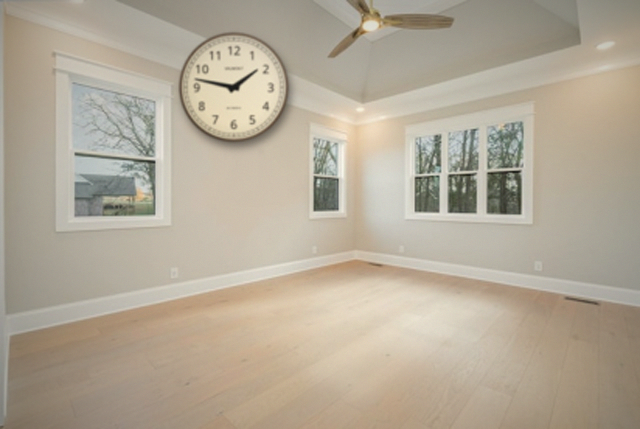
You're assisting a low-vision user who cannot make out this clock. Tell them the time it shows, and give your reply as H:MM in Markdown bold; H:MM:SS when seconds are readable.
**1:47**
